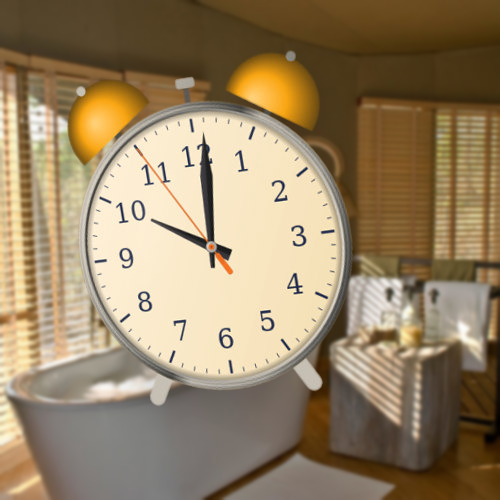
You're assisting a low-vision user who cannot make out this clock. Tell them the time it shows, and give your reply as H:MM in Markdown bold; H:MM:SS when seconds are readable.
**10:00:55**
